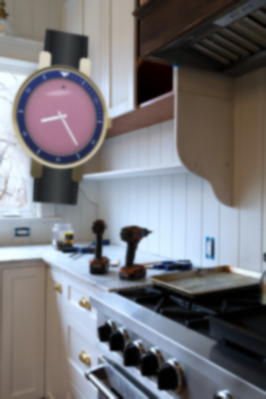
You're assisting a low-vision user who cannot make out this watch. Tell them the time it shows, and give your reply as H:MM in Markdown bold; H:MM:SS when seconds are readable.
**8:24**
